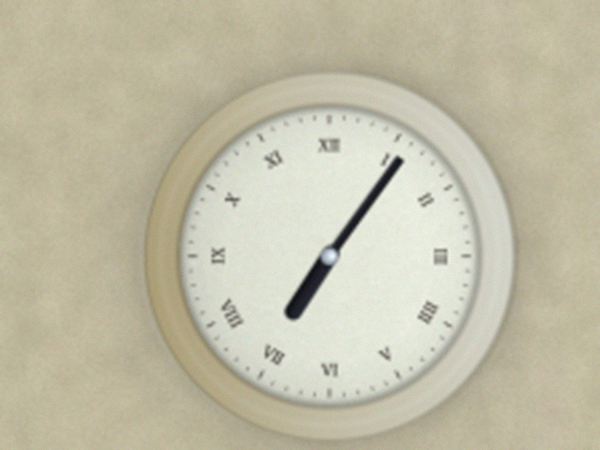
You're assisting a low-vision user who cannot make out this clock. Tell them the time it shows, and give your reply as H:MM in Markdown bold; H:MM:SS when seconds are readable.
**7:06**
